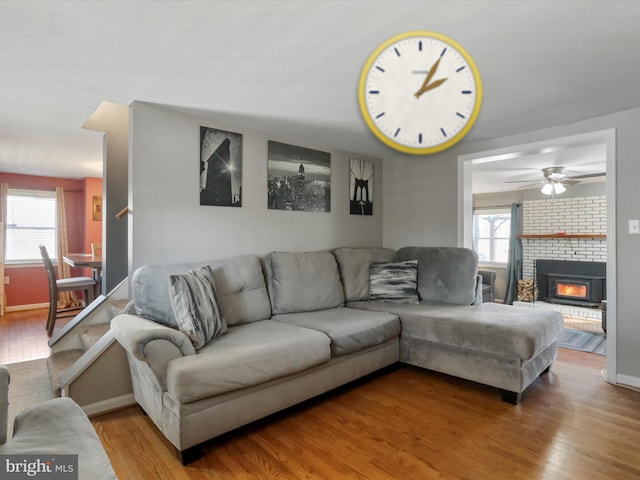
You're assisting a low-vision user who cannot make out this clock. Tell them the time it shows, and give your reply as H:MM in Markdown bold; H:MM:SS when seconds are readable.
**2:05**
